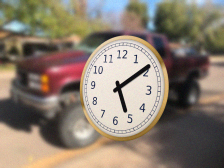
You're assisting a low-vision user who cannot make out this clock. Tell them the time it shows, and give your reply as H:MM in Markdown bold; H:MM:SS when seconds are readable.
**5:09**
